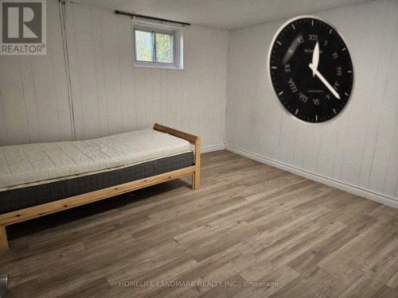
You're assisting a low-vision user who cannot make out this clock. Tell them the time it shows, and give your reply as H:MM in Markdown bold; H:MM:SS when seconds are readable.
**12:22**
